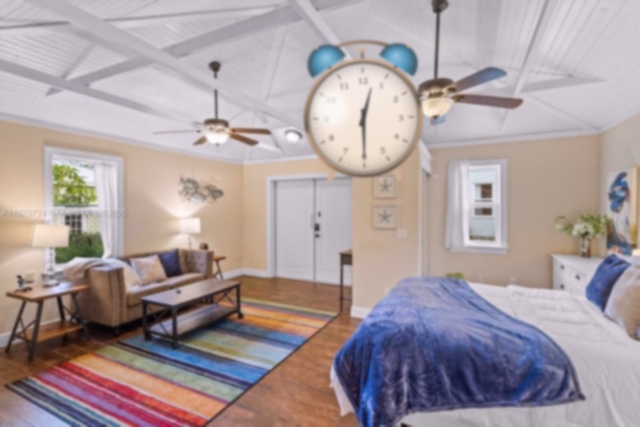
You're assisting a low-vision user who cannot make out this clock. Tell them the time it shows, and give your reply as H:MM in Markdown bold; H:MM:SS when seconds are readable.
**12:30**
